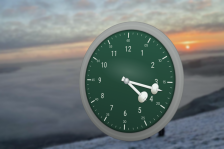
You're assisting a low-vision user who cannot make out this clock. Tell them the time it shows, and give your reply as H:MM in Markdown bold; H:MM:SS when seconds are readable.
**4:17**
